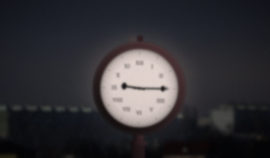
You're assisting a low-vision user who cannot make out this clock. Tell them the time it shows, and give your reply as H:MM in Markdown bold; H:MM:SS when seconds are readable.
**9:15**
